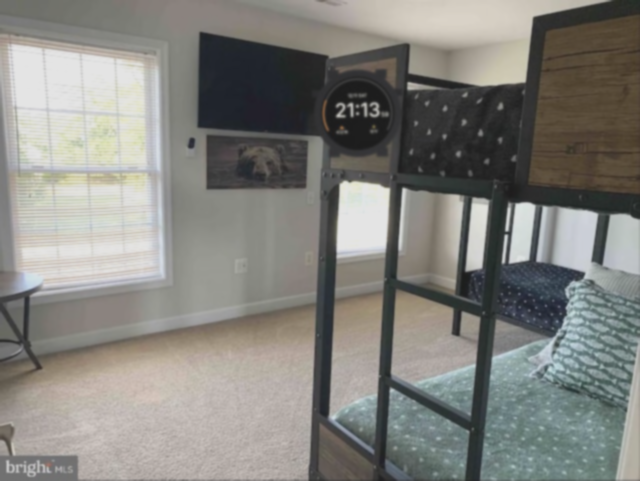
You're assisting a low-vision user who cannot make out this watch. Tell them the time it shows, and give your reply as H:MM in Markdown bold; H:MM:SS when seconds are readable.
**21:13**
